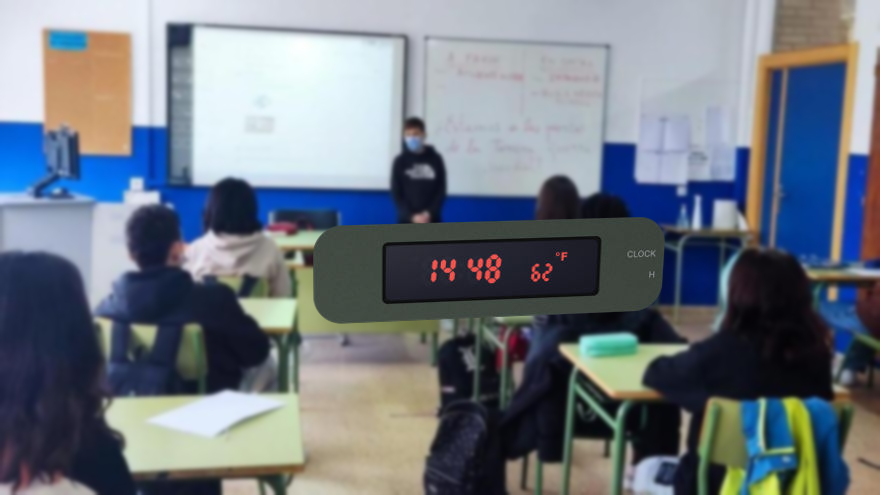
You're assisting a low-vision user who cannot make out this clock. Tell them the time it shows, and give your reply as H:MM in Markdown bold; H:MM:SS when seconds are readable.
**14:48**
